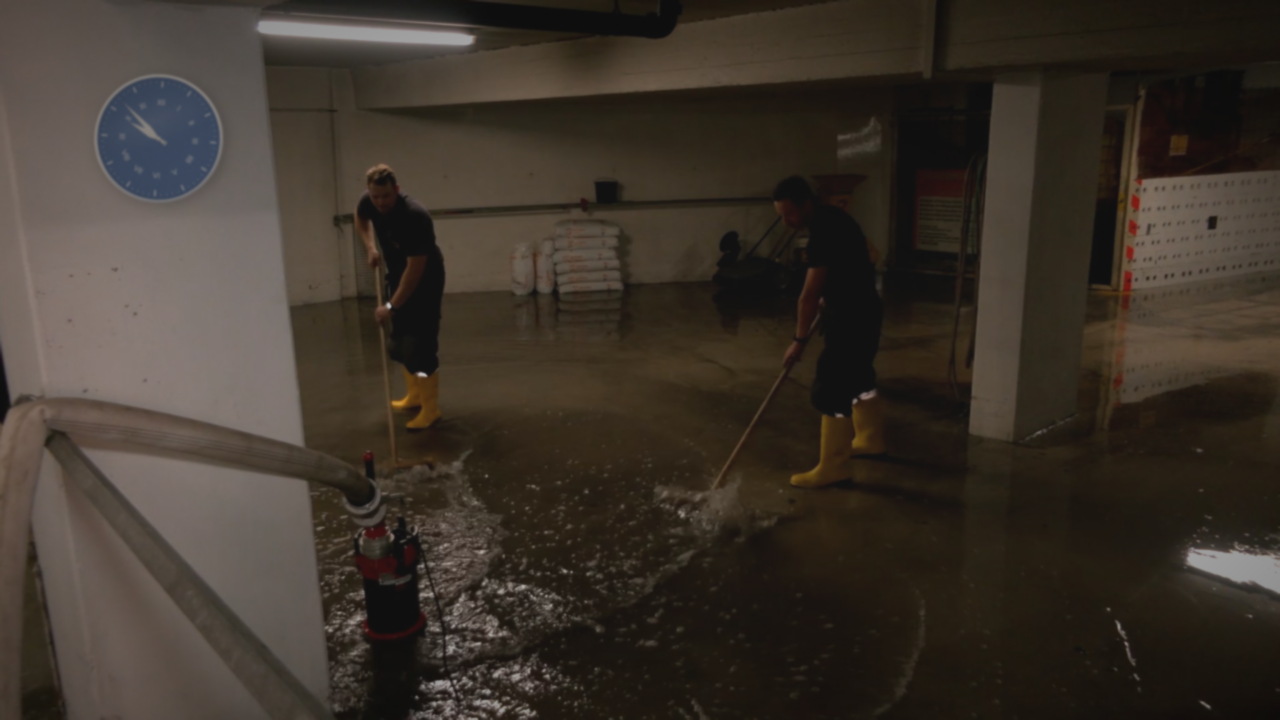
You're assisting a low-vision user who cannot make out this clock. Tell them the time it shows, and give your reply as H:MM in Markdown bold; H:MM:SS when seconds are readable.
**9:52**
